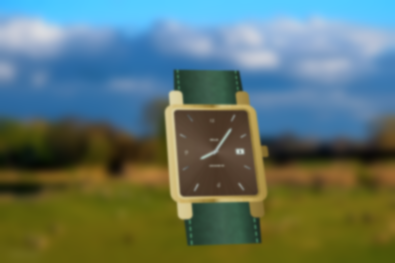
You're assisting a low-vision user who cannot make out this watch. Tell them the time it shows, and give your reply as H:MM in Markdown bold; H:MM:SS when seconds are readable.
**8:06**
